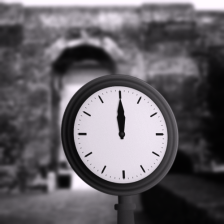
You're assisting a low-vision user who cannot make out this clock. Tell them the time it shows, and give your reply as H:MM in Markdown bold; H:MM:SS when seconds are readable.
**12:00**
